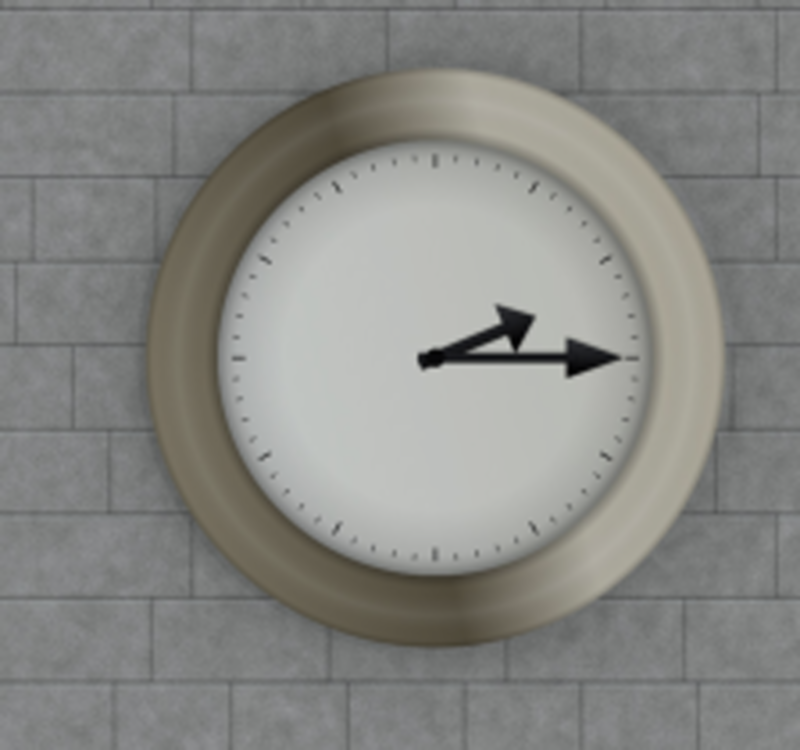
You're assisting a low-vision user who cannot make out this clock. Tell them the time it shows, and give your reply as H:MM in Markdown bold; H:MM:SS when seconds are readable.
**2:15**
